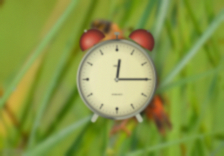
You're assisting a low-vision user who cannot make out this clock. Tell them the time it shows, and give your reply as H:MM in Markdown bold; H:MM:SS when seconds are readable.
**12:15**
